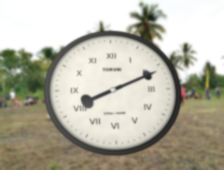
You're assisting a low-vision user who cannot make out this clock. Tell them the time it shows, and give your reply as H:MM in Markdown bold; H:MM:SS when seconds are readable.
**8:11**
